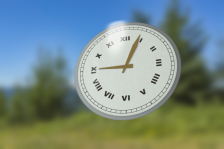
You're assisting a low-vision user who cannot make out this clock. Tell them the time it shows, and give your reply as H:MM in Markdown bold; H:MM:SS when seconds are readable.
**9:04**
